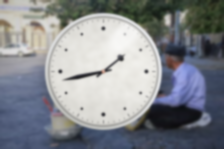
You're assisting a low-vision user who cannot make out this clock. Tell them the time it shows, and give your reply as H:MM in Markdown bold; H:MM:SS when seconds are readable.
**1:43**
